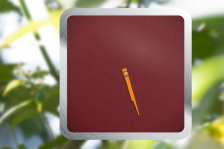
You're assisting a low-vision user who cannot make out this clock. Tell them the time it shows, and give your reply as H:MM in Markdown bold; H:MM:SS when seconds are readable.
**5:27**
